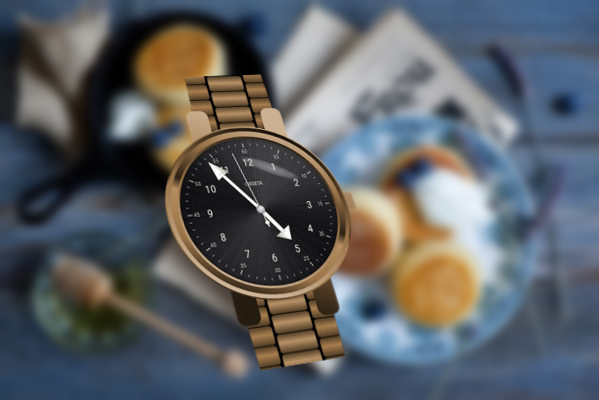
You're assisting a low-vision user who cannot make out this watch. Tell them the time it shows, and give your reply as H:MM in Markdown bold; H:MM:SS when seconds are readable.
**4:53:58**
